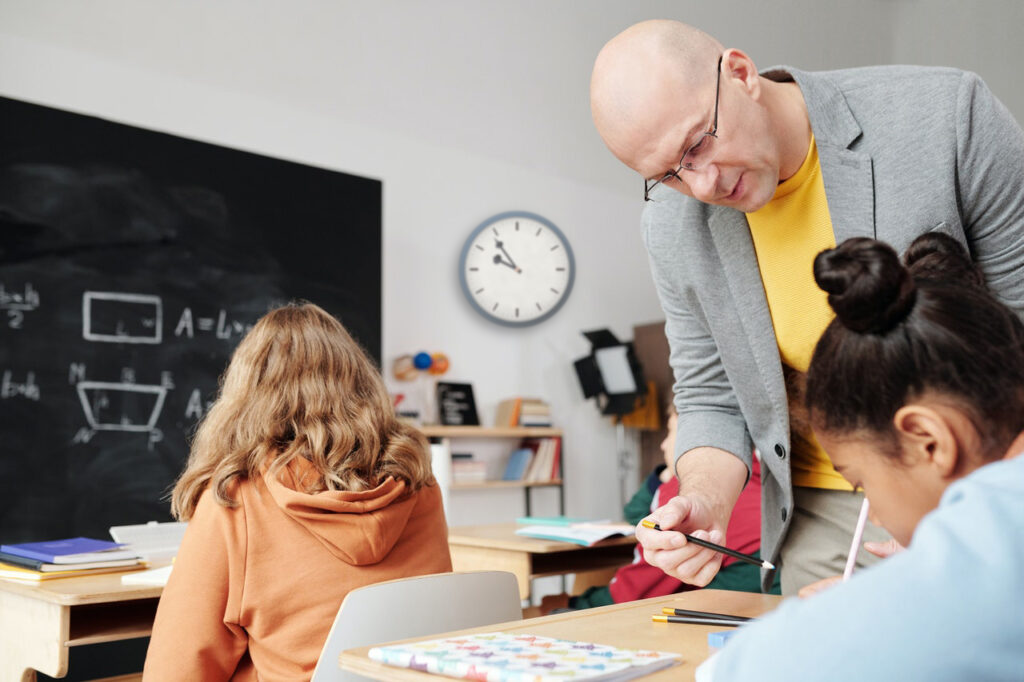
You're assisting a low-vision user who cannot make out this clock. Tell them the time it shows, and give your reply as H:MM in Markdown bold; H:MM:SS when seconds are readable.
**9:54**
